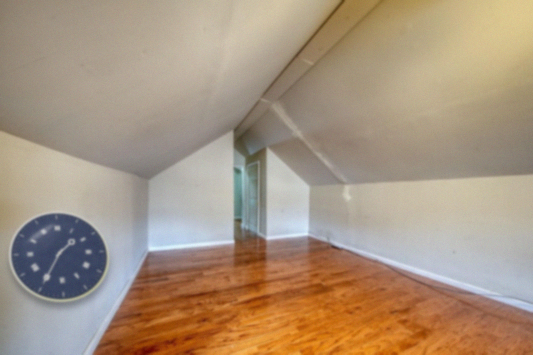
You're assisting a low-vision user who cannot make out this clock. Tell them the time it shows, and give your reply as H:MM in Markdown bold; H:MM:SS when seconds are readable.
**1:35**
